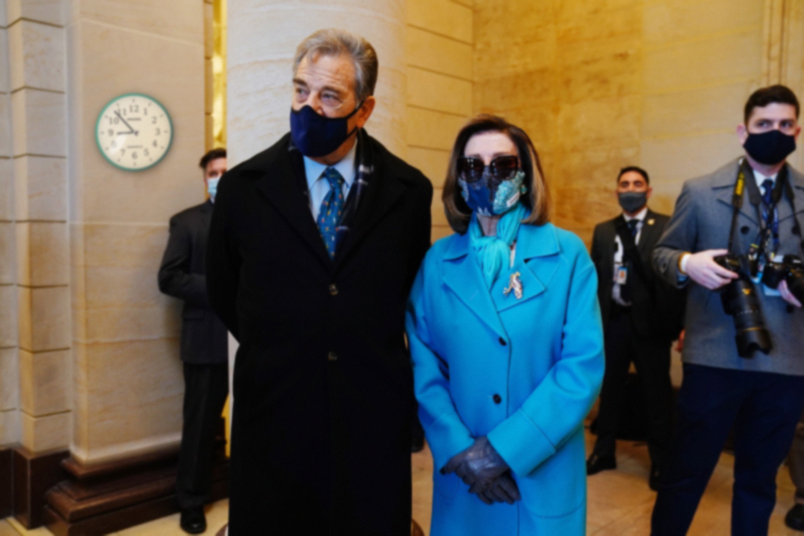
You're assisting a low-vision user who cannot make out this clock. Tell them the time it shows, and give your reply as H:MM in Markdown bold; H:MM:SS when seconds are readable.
**8:53**
